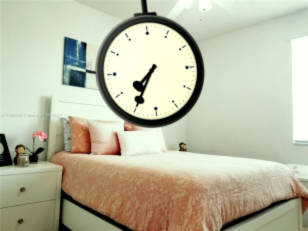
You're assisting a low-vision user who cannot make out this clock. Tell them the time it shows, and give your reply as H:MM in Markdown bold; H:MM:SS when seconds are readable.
**7:35**
